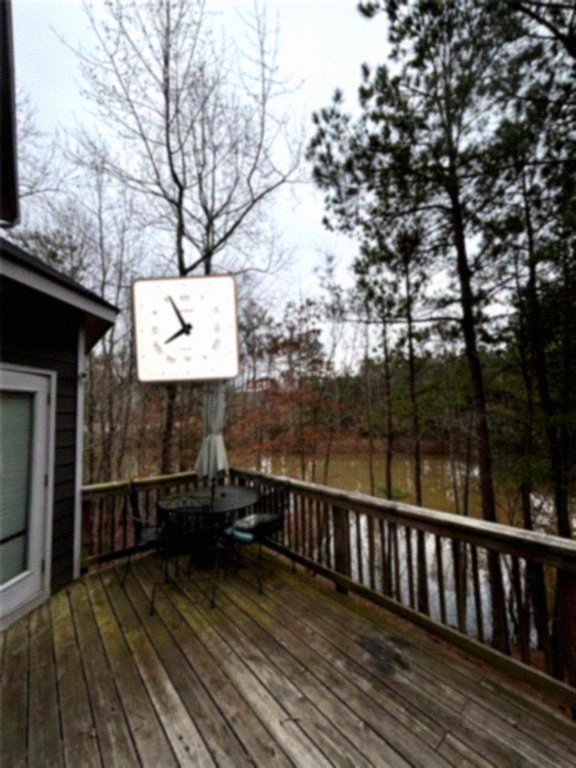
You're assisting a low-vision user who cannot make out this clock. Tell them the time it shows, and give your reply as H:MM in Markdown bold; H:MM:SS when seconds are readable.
**7:56**
